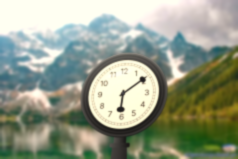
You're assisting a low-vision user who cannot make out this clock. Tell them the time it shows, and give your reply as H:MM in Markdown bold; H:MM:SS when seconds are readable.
**6:09**
